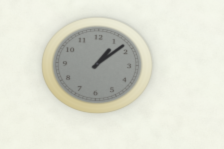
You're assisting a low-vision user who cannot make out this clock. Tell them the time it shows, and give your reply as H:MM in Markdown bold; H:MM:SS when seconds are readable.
**1:08**
